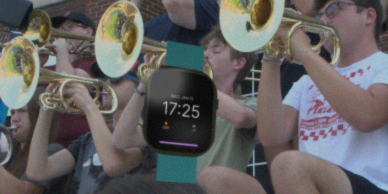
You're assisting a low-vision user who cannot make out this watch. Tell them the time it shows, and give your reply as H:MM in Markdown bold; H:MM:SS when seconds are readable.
**17:25**
